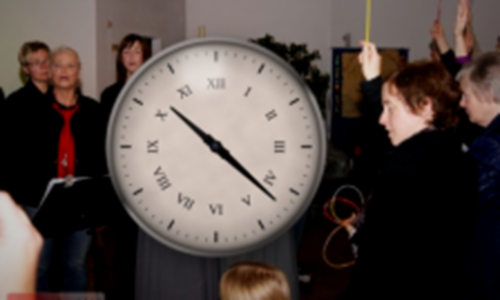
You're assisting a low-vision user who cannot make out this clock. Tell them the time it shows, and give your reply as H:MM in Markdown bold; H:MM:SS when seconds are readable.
**10:22**
